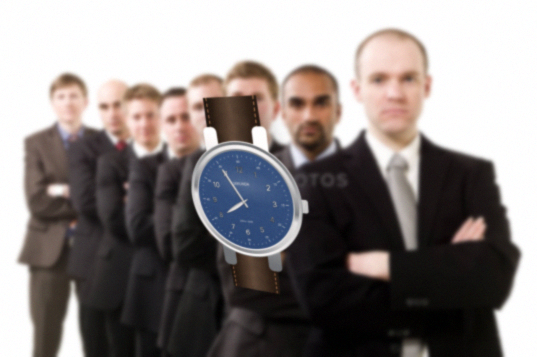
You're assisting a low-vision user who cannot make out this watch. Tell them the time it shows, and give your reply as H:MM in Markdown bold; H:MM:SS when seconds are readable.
**7:55**
